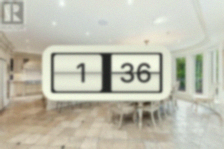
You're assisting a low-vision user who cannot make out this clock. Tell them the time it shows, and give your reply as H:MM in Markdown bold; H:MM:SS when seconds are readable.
**1:36**
